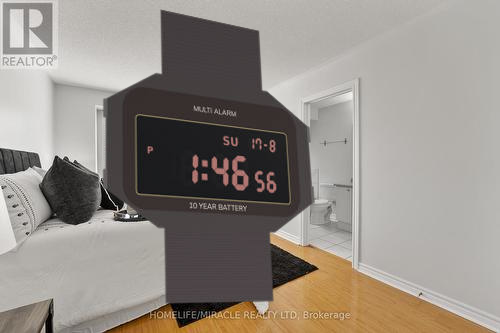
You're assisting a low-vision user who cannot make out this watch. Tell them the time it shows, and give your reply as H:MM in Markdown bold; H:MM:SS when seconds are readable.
**1:46:56**
